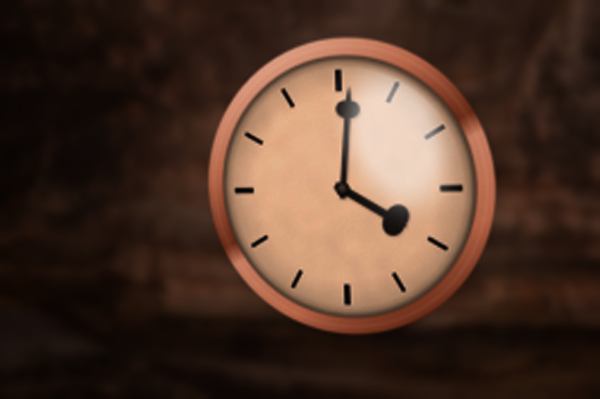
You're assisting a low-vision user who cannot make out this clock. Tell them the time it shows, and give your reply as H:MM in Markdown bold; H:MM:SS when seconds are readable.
**4:01**
